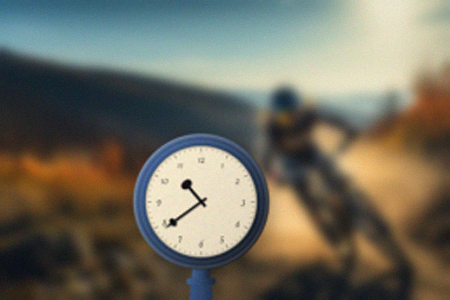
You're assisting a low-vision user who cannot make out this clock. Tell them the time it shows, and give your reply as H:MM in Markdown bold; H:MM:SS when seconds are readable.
**10:39**
